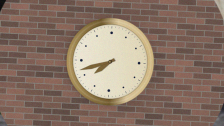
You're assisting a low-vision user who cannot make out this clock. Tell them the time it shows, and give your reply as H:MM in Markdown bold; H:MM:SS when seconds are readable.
**7:42**
